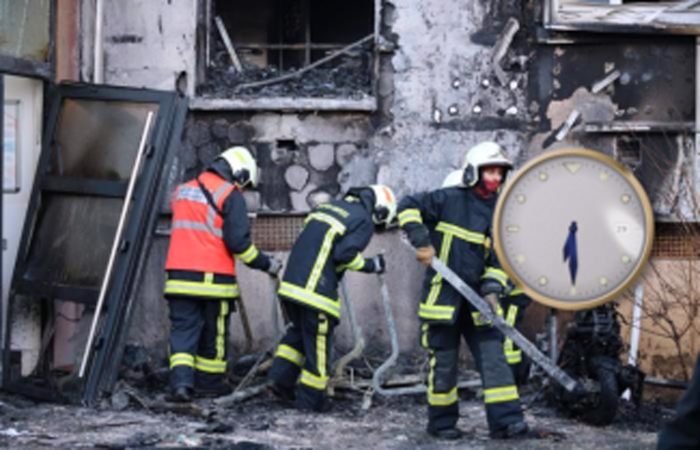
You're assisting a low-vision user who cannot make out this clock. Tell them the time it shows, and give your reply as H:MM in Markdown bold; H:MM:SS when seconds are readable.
**6:30**
